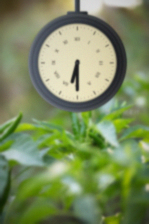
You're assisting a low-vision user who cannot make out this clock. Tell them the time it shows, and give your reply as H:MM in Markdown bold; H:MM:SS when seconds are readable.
**6:30**
